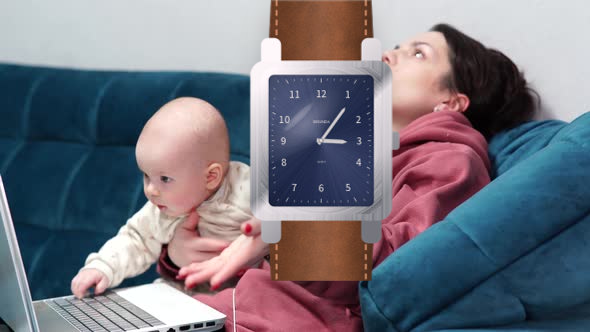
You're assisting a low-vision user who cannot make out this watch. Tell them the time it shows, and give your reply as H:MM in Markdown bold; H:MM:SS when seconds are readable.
**3:06**
